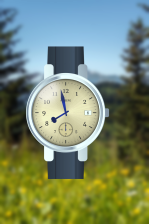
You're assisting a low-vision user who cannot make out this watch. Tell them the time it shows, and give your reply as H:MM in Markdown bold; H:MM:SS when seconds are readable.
**7:58**
